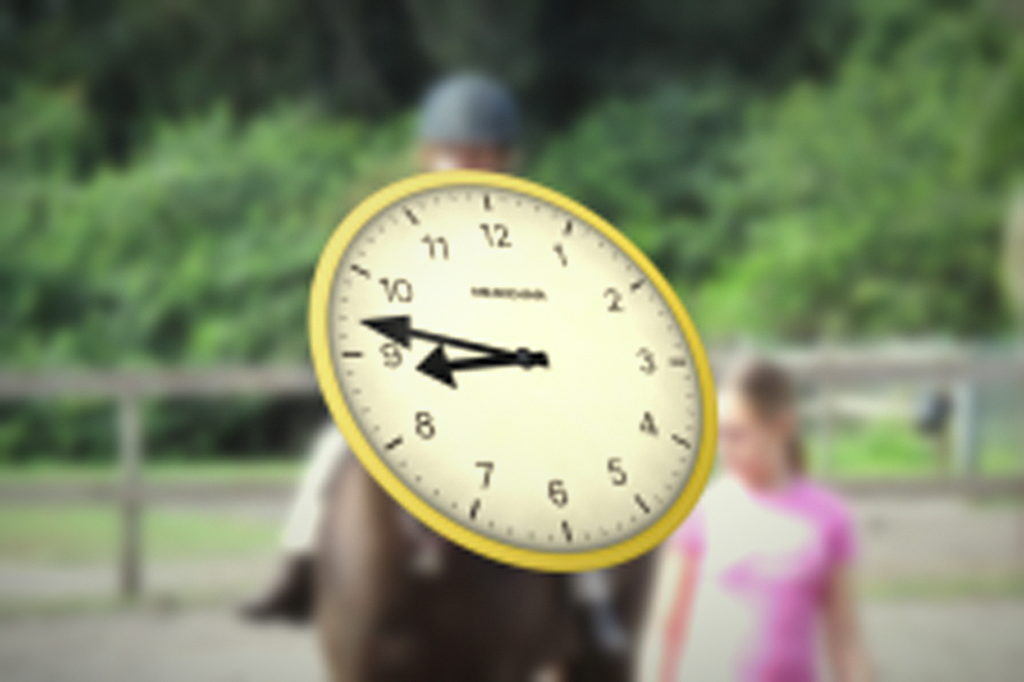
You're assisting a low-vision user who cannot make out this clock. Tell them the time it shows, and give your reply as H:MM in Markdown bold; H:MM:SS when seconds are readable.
**8:47**
